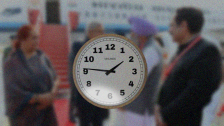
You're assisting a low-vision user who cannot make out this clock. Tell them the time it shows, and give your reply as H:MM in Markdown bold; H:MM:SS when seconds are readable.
**1:46**
